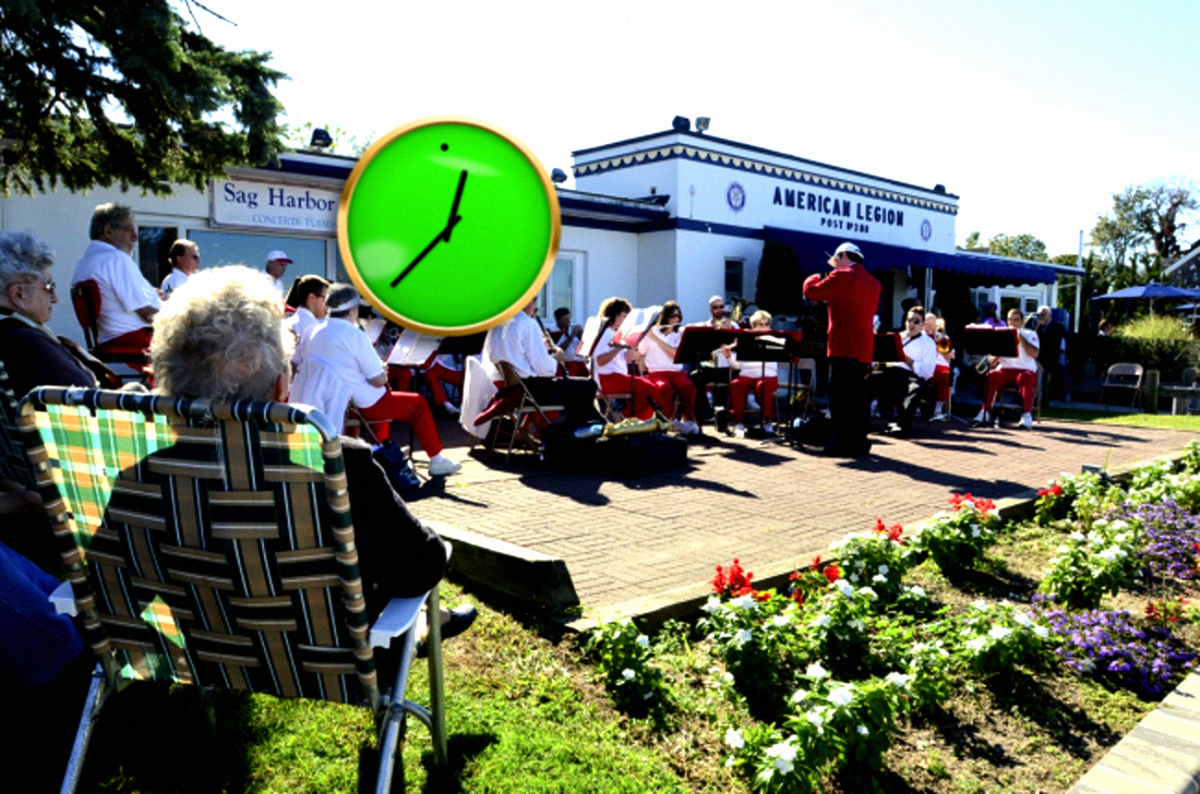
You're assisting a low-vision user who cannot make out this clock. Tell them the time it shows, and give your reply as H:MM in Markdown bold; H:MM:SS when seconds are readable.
**12:38**
